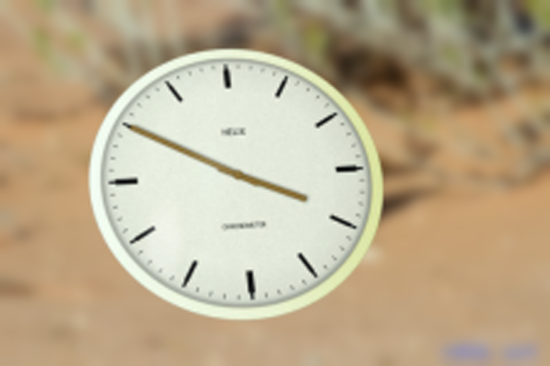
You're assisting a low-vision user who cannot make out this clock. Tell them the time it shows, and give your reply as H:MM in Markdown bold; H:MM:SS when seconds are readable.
**3:50**
